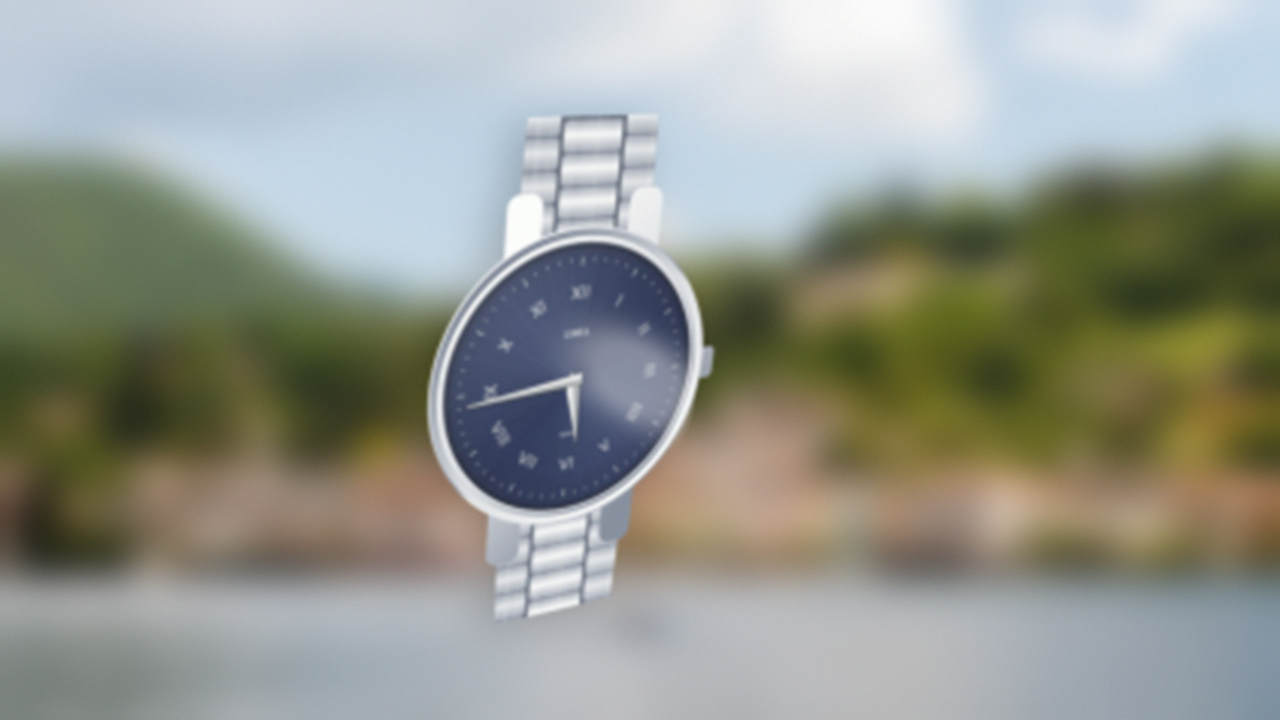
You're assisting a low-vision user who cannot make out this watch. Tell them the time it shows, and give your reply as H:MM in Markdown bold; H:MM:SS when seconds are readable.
**5:44**
